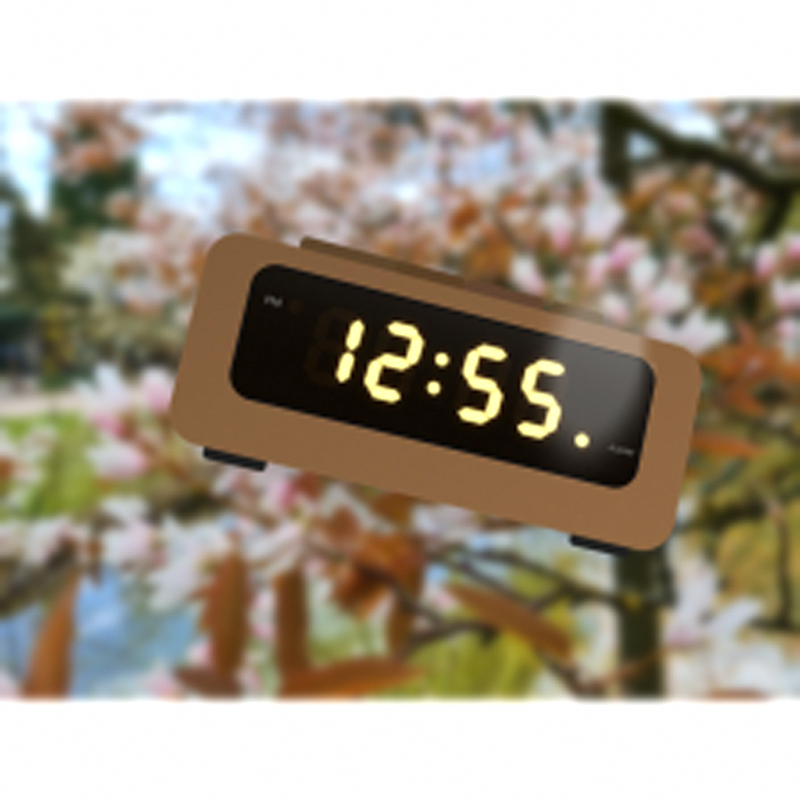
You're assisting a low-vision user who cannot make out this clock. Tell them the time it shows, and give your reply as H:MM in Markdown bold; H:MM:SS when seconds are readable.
**12:55**
